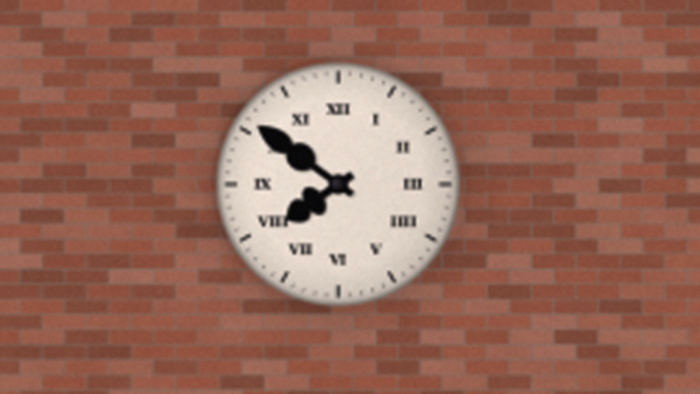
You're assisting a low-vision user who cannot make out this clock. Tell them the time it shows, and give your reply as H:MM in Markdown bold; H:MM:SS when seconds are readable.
**7:51**
